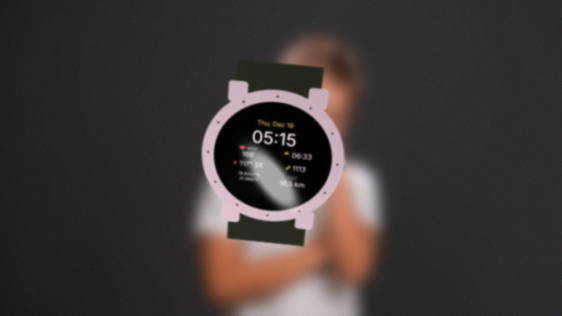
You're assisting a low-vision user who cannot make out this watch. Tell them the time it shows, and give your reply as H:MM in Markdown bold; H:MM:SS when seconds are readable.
**5:15**
